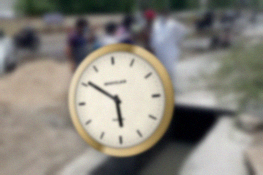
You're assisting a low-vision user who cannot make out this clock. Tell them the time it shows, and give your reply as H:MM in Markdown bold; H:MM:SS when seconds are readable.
**5:51**
